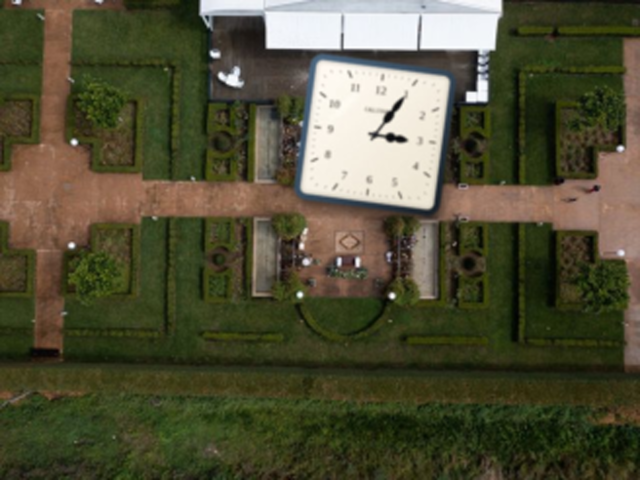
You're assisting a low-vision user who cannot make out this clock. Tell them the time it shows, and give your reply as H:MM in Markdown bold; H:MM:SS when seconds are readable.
**3:05**
